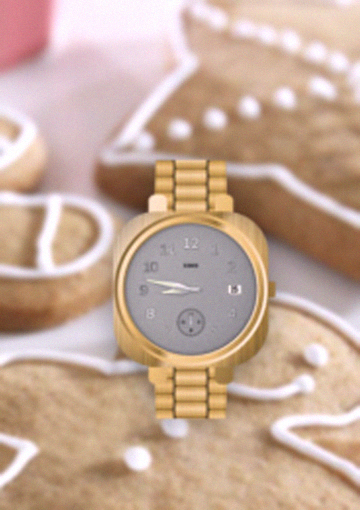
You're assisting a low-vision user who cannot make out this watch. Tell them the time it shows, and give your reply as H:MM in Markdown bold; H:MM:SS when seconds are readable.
**8:47**
